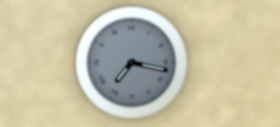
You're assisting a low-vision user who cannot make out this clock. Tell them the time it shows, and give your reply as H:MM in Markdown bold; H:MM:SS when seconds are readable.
**7:17**
